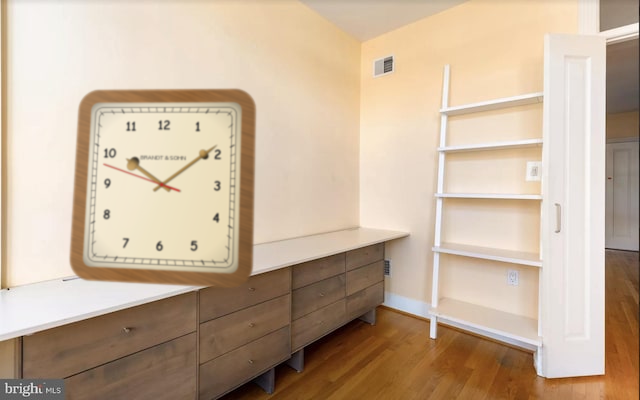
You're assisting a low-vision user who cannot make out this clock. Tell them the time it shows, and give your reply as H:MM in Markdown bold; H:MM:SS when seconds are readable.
**10:08:48**
